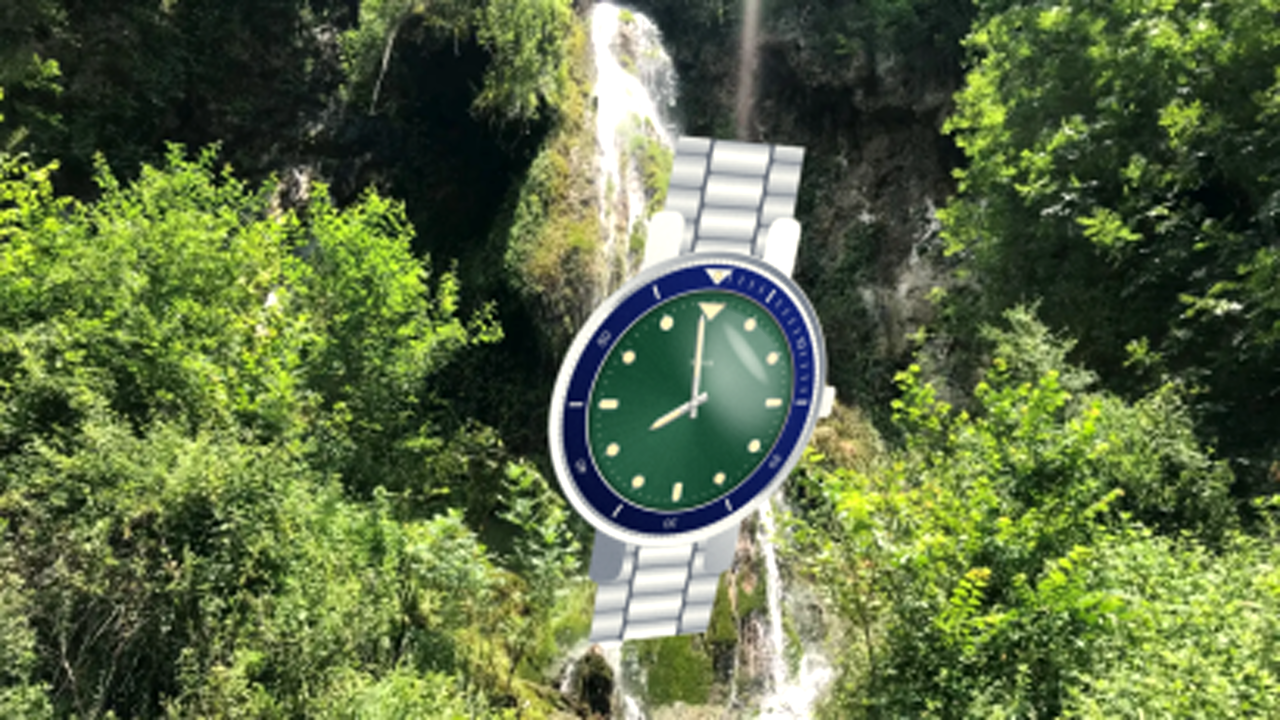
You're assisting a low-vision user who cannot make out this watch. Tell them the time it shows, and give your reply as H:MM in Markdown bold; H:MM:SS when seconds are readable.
**7:59**
